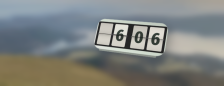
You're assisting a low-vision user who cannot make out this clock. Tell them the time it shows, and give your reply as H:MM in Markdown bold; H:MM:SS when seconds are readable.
**6:06**
